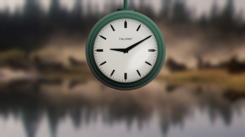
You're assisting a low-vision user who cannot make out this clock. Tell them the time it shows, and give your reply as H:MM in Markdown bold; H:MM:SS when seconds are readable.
**9:10**
